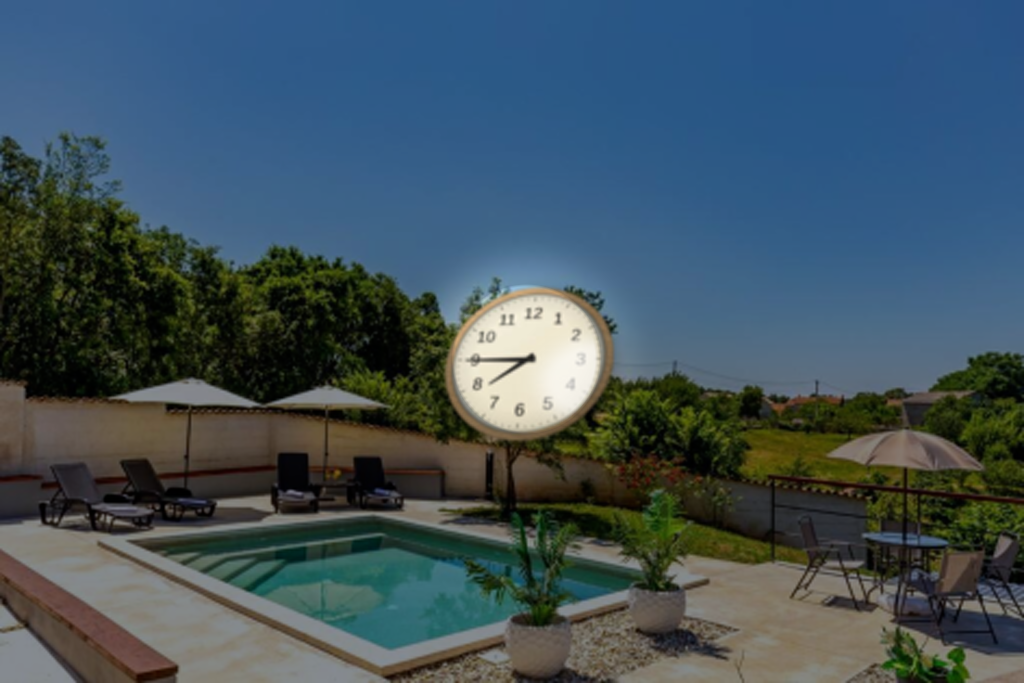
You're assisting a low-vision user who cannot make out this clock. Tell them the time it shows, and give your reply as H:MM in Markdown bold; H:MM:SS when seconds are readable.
**7:45**
